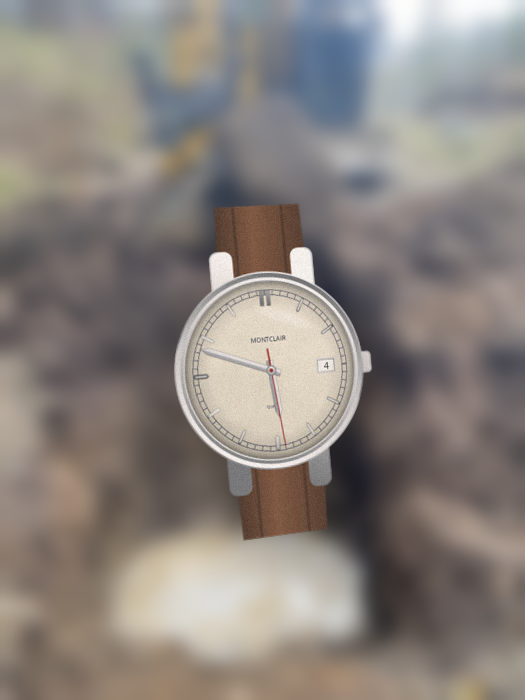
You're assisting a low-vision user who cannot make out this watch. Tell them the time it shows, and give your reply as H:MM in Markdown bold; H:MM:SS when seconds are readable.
**5:48:29**
